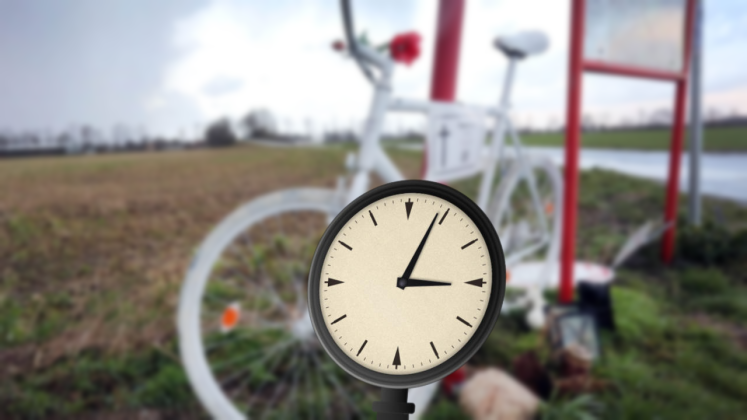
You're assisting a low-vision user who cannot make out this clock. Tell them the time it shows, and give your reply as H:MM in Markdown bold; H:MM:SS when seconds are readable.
**3:04**
